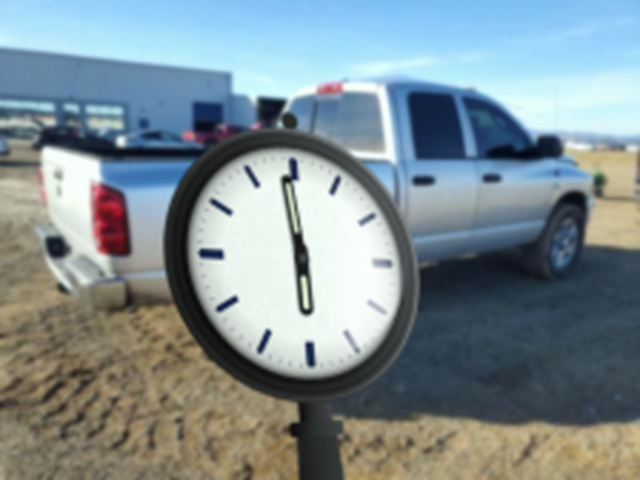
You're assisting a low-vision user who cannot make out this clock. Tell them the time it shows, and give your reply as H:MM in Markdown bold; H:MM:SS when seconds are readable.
**5:59**
